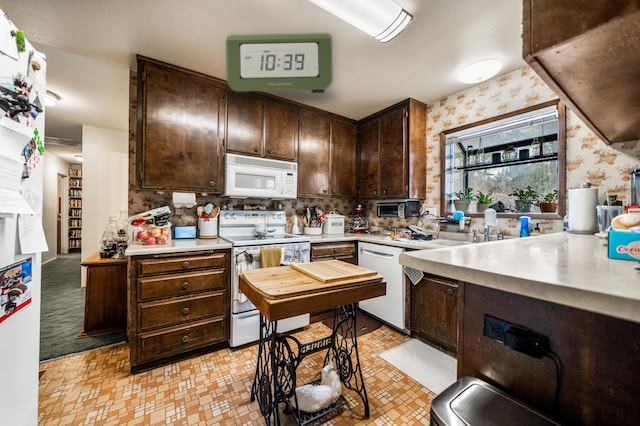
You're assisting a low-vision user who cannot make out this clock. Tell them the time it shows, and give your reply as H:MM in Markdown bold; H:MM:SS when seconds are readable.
**10:39**
